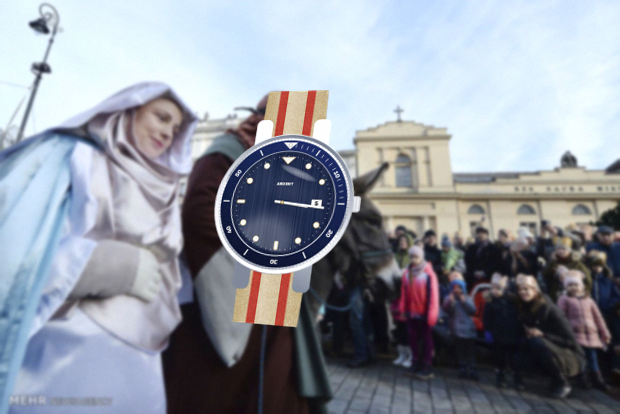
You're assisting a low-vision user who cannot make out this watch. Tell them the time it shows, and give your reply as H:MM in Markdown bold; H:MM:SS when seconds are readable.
**3:16**
